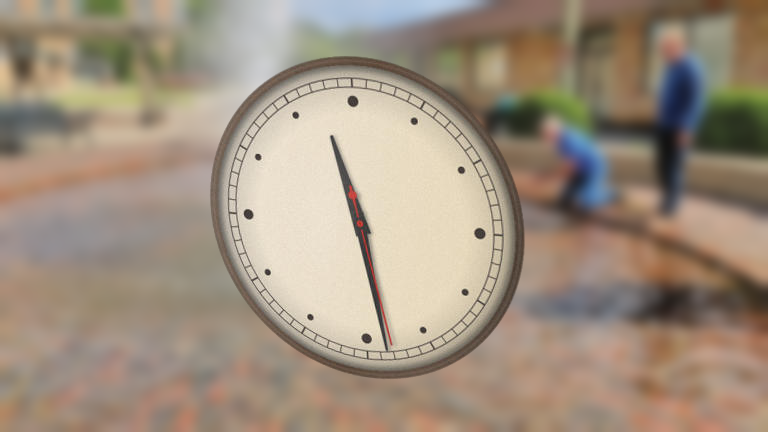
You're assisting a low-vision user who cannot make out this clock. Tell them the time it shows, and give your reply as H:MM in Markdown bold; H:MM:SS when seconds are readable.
**11:28:28**
